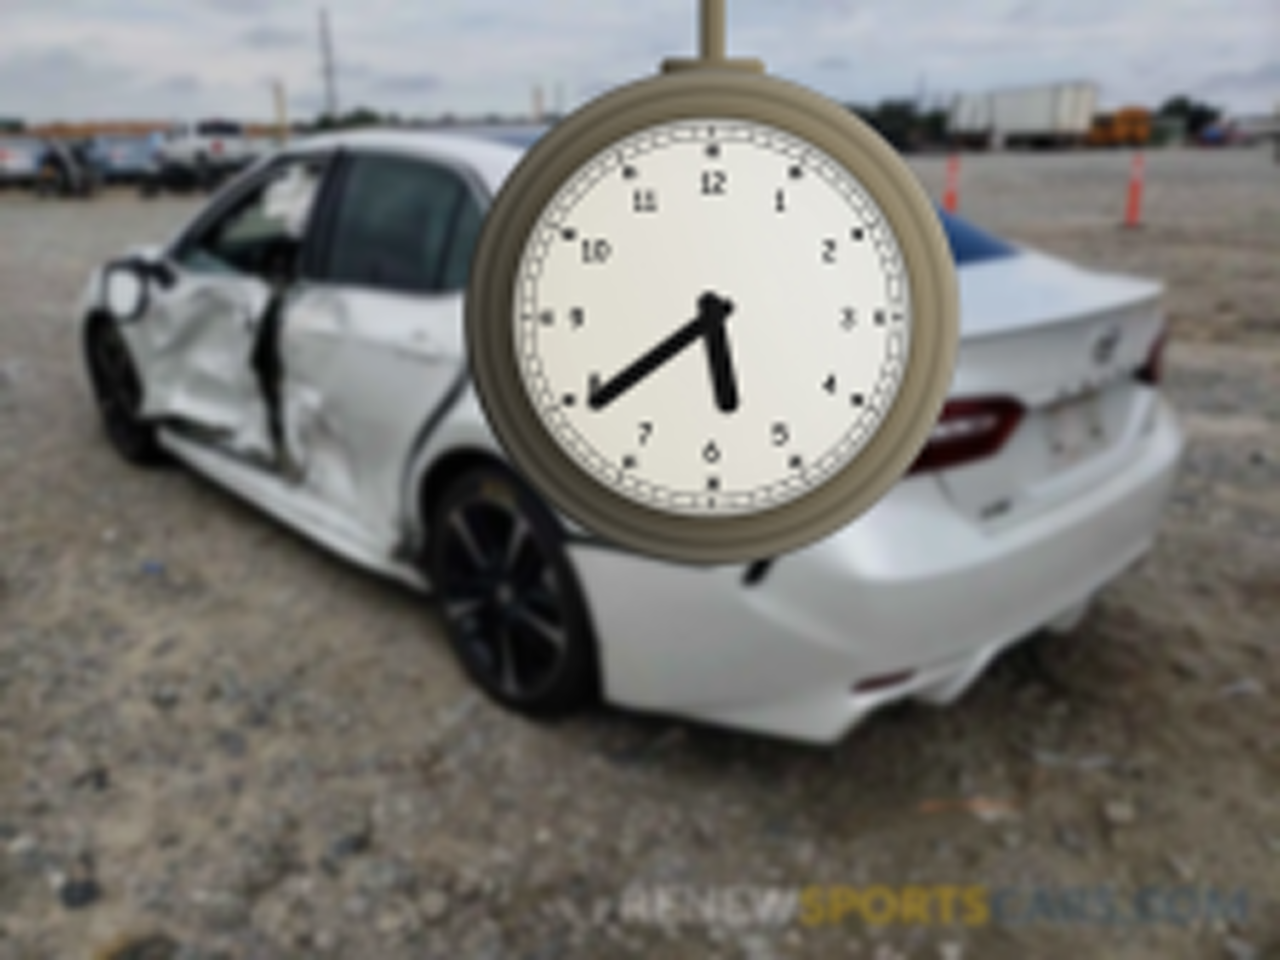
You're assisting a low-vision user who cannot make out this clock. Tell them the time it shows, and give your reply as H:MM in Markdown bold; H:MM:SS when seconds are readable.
**5:39**
